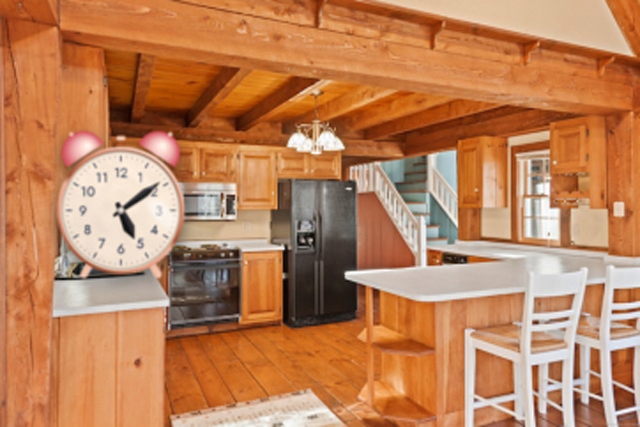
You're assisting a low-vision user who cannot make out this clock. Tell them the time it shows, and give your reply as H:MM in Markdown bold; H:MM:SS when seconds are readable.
**5:09**
